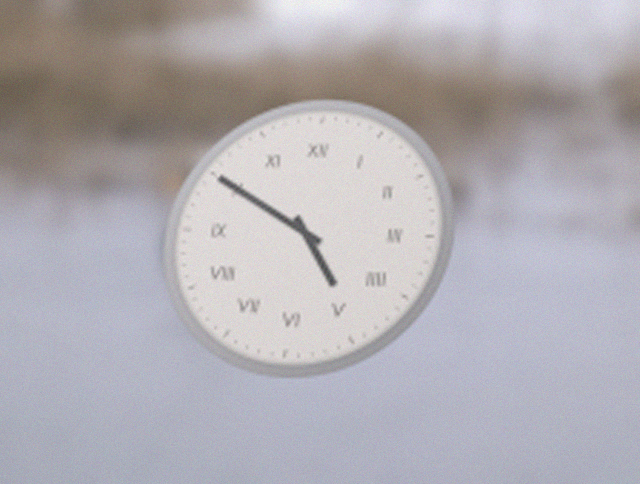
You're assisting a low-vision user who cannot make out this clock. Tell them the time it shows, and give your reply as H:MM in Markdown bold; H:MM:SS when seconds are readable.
**4:50**
